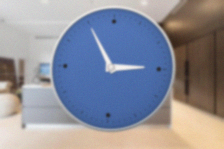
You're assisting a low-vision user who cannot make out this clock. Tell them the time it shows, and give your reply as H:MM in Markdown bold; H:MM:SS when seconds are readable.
**2:55**
